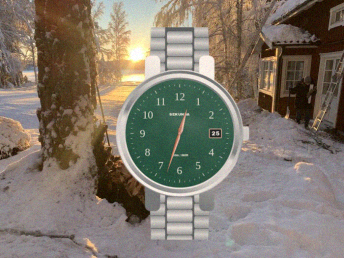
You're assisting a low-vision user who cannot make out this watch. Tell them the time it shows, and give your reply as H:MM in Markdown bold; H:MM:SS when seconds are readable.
**12:33**
